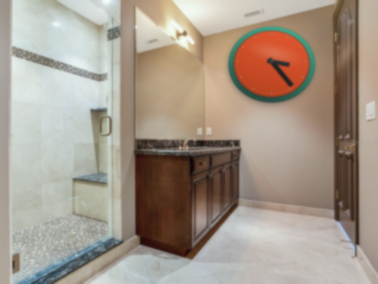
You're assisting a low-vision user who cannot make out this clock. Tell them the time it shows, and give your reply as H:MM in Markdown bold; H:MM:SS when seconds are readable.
**3:24**
